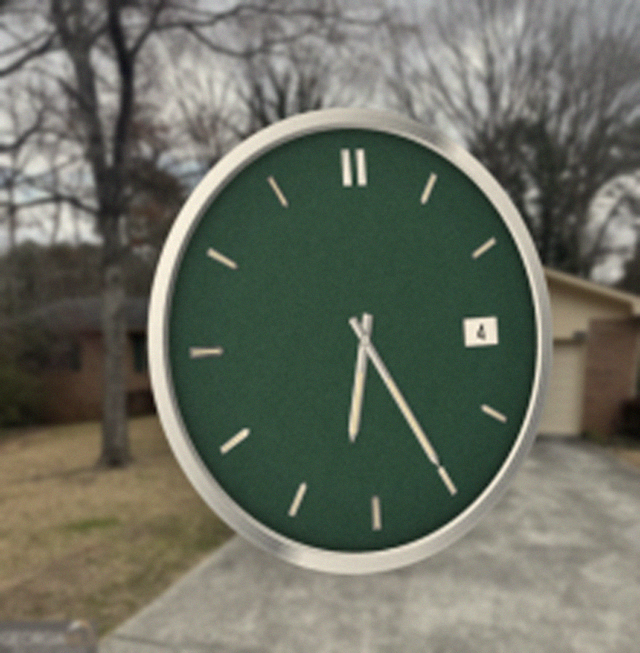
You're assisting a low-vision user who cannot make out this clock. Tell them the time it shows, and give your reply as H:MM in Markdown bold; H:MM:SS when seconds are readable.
**6:25**
